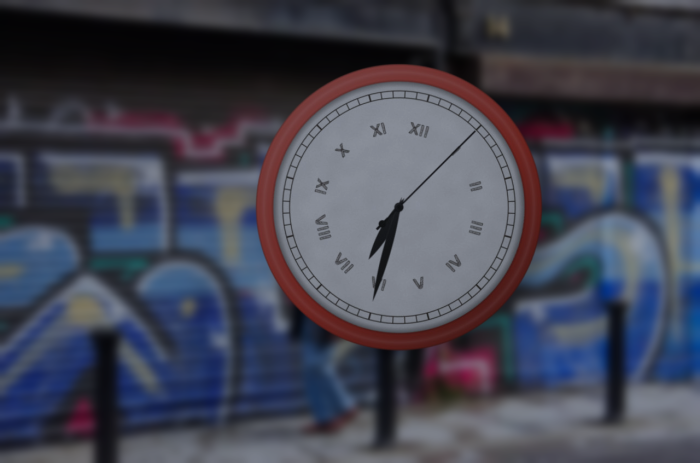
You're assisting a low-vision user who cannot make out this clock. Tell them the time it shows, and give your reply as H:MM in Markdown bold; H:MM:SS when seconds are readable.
**6:30:05**
